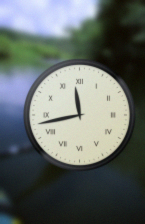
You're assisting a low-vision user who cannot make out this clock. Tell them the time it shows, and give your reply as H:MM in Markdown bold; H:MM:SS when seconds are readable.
**11:43**
